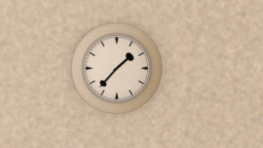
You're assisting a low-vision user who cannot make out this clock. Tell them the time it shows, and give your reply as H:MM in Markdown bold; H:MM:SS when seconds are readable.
**1:37**
